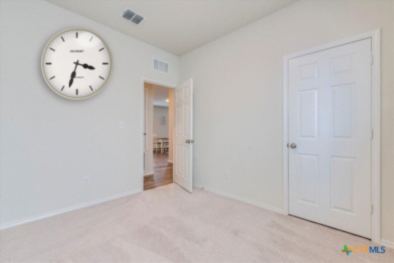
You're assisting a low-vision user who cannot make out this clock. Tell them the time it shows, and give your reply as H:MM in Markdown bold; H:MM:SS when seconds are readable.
**3:33**
